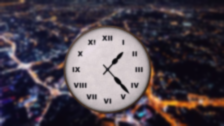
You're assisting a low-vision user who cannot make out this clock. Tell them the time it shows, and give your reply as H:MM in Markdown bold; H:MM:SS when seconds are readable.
**1:23**
